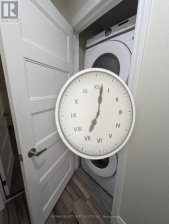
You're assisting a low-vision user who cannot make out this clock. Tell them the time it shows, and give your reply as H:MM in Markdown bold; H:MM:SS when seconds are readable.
**7:02**
